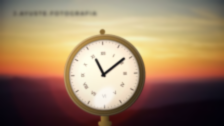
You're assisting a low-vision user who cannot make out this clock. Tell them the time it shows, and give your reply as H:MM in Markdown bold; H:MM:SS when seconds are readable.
**11:09**
